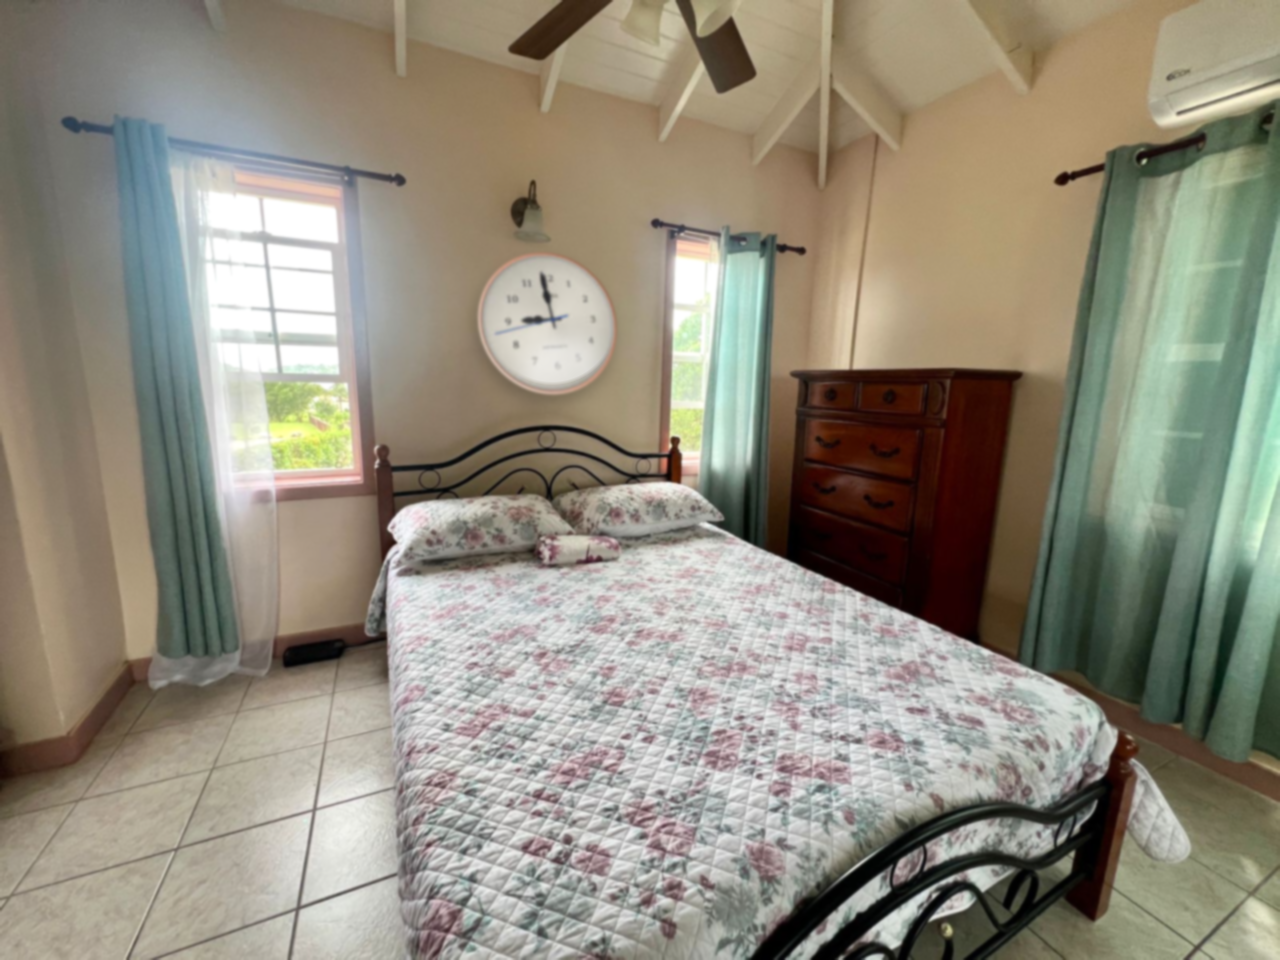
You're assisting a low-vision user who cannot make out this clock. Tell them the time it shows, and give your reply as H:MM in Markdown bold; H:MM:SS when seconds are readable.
**8:58:43**
